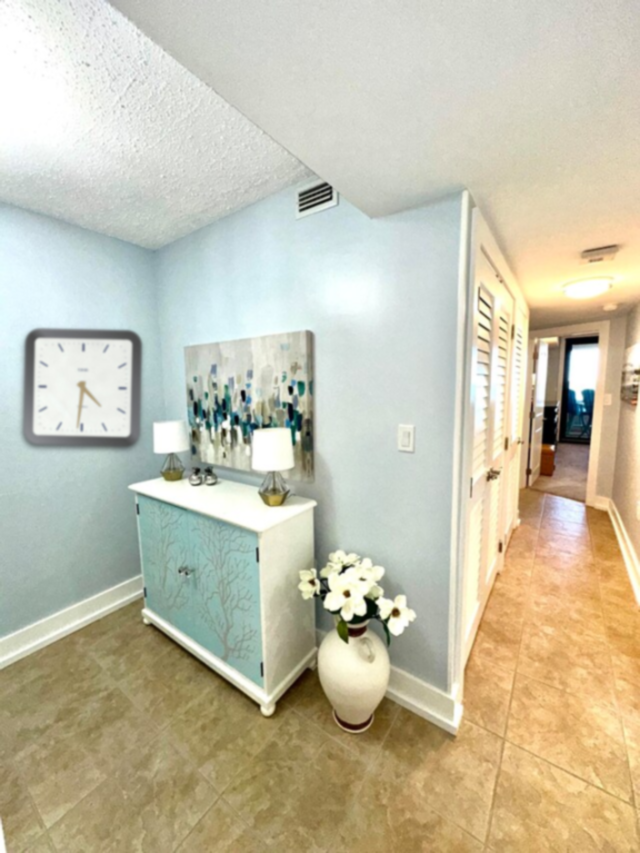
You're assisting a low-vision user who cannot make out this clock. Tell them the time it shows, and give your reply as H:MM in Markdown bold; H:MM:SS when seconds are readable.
**4:31**
